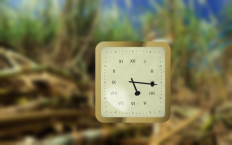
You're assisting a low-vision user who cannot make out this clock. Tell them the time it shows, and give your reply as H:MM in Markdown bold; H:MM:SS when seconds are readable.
**5:16**
